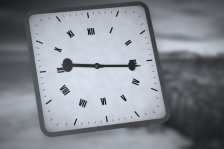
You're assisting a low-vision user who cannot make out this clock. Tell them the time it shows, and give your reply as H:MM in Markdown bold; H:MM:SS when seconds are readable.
**9:16**
